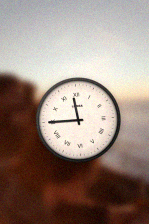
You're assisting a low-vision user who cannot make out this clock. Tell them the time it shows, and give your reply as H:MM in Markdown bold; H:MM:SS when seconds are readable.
**11:45**
